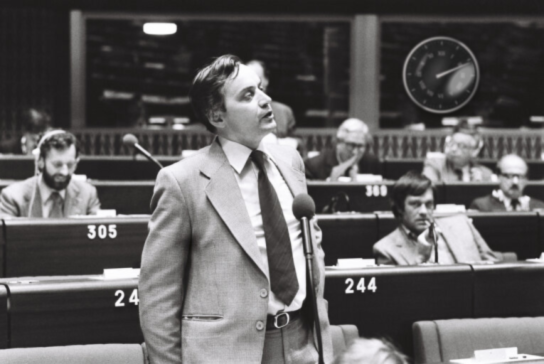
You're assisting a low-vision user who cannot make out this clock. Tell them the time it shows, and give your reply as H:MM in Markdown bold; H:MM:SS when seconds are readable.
**2:11**
